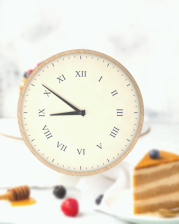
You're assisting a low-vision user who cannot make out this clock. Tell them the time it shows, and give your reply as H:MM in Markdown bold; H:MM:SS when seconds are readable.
**8:51**
